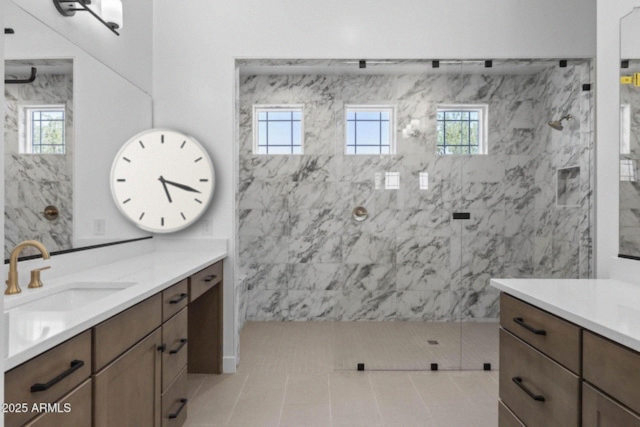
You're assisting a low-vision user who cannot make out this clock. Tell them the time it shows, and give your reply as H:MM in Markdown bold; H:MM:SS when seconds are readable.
**5:18**
